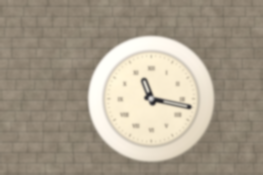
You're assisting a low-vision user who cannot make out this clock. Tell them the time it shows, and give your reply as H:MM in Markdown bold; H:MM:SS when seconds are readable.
**11:17**
